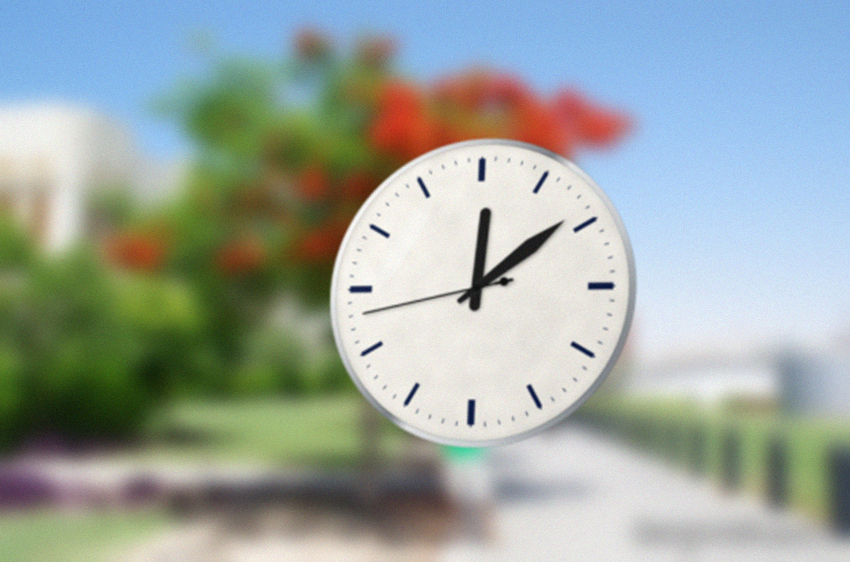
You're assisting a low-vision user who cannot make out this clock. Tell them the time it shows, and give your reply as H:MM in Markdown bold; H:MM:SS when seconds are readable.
**12:08:43**
